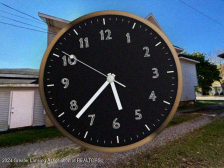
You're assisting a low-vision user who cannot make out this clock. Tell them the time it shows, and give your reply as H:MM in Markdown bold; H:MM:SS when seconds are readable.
**5:37:51**
